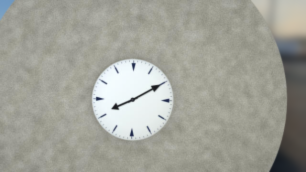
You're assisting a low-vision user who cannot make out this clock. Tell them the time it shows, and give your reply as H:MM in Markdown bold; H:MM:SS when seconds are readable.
**8:10**
